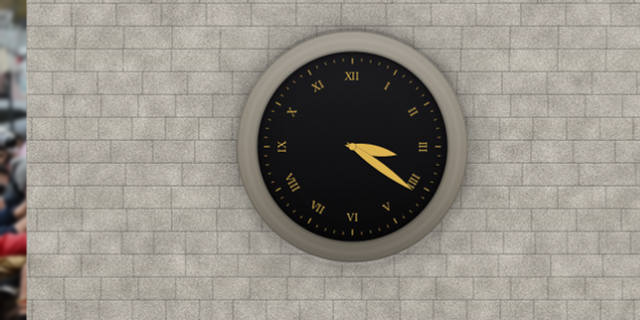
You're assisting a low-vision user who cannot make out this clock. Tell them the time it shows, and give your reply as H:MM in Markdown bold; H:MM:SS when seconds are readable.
**3:21**
